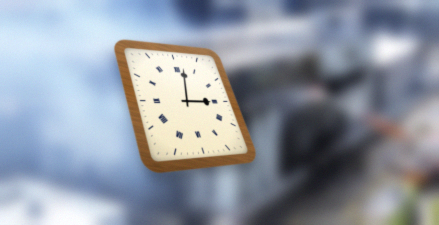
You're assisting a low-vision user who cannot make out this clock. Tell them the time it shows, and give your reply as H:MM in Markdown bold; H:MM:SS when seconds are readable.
**3:02**
